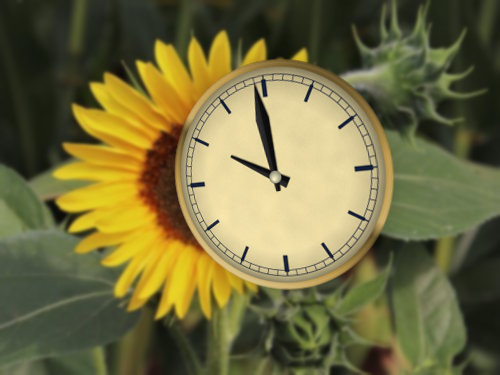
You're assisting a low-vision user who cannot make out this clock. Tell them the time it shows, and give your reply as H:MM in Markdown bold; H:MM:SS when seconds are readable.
**9:59**
